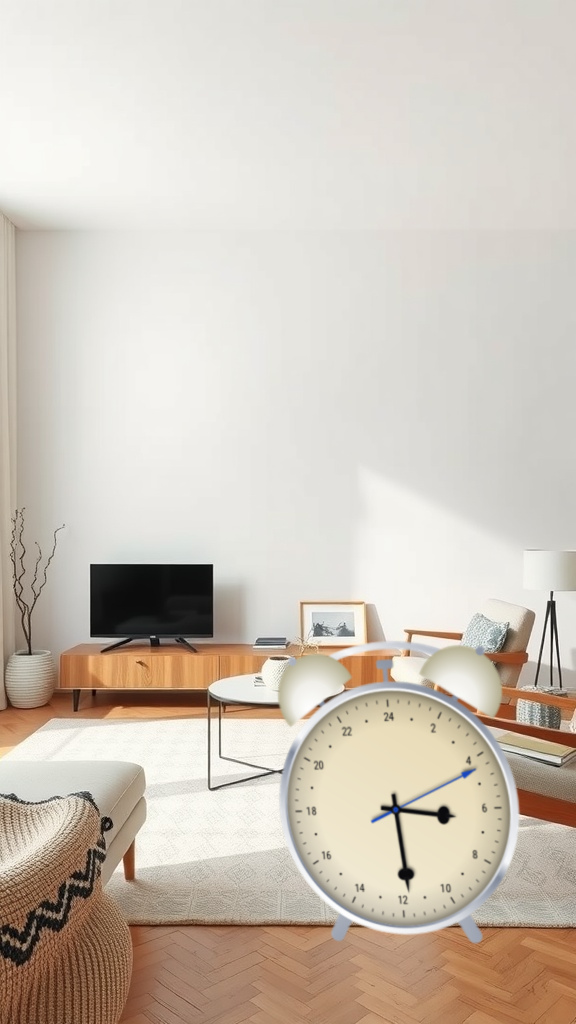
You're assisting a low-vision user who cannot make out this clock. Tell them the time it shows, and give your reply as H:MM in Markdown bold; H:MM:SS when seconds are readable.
**6:29:11**
